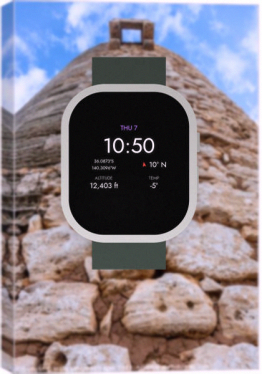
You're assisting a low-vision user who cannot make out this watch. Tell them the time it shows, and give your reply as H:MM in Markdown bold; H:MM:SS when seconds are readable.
**10:50**
